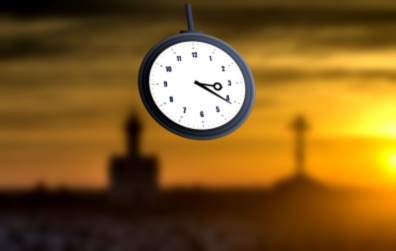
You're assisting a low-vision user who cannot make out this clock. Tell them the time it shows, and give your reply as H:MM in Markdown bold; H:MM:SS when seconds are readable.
**3:21**
